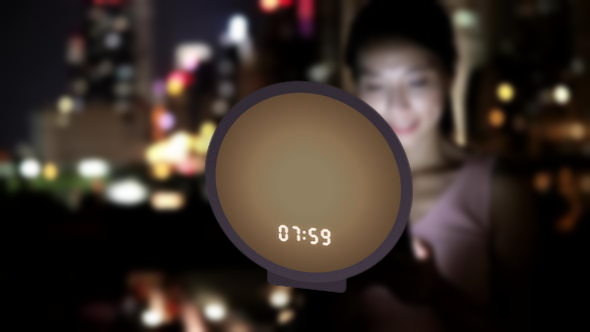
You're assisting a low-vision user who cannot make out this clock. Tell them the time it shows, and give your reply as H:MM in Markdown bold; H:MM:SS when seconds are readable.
**7:59**
